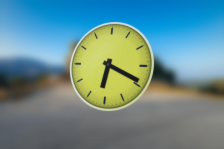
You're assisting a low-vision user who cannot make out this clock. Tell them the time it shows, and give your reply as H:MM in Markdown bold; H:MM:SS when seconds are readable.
**6:19**
